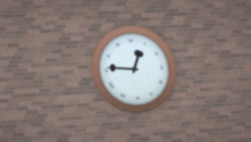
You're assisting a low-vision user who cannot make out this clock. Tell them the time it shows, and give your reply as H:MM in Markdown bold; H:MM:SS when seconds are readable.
**12:46**
